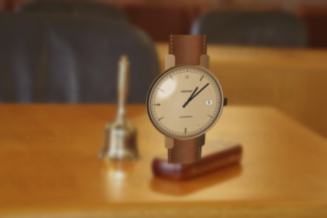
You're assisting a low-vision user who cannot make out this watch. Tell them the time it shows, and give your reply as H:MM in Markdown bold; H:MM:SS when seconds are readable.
**1:08**
